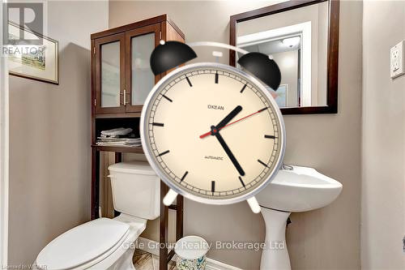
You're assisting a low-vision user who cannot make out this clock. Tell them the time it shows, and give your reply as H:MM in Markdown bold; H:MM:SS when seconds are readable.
**1:24:10**
